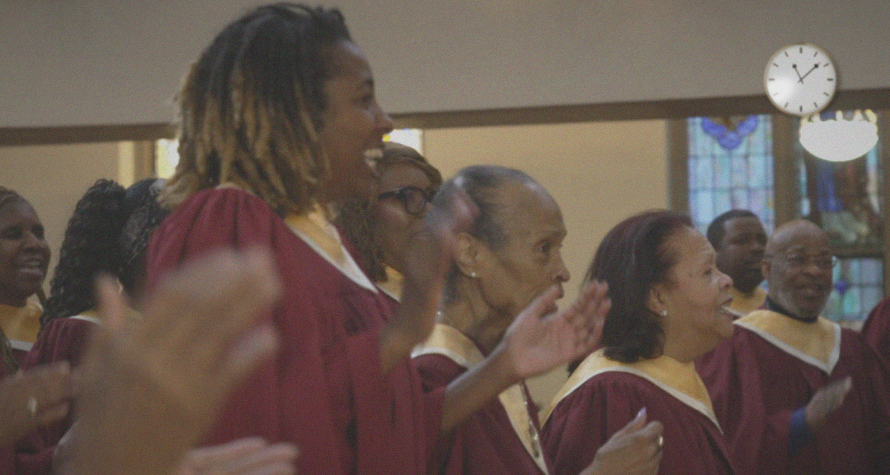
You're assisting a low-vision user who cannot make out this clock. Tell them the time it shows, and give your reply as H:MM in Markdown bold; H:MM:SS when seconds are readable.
**11:08**
